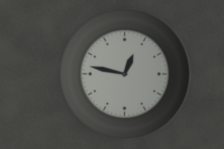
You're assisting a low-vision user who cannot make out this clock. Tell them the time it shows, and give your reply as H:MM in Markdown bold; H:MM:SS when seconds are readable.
**12:47**
